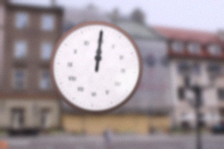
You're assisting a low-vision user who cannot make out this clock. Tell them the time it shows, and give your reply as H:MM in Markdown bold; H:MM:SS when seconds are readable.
**12:00**
